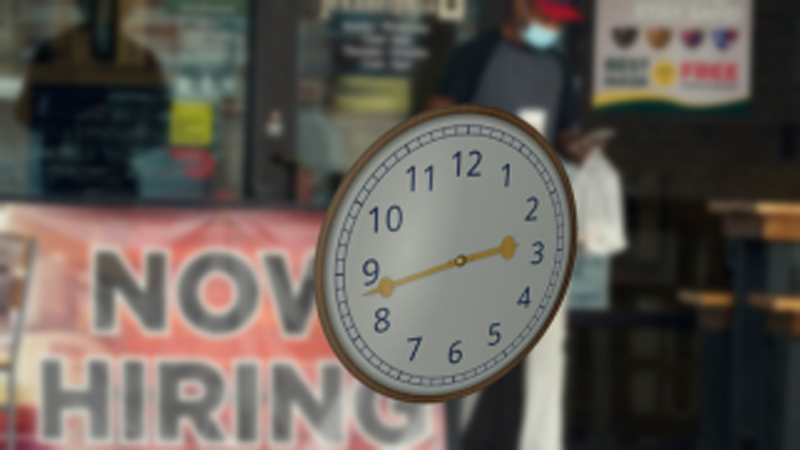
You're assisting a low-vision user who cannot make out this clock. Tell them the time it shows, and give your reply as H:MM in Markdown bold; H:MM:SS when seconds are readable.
**2:43**
